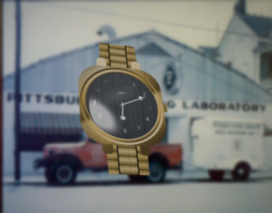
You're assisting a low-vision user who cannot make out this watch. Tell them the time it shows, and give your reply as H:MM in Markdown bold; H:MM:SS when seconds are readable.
**6:11**
